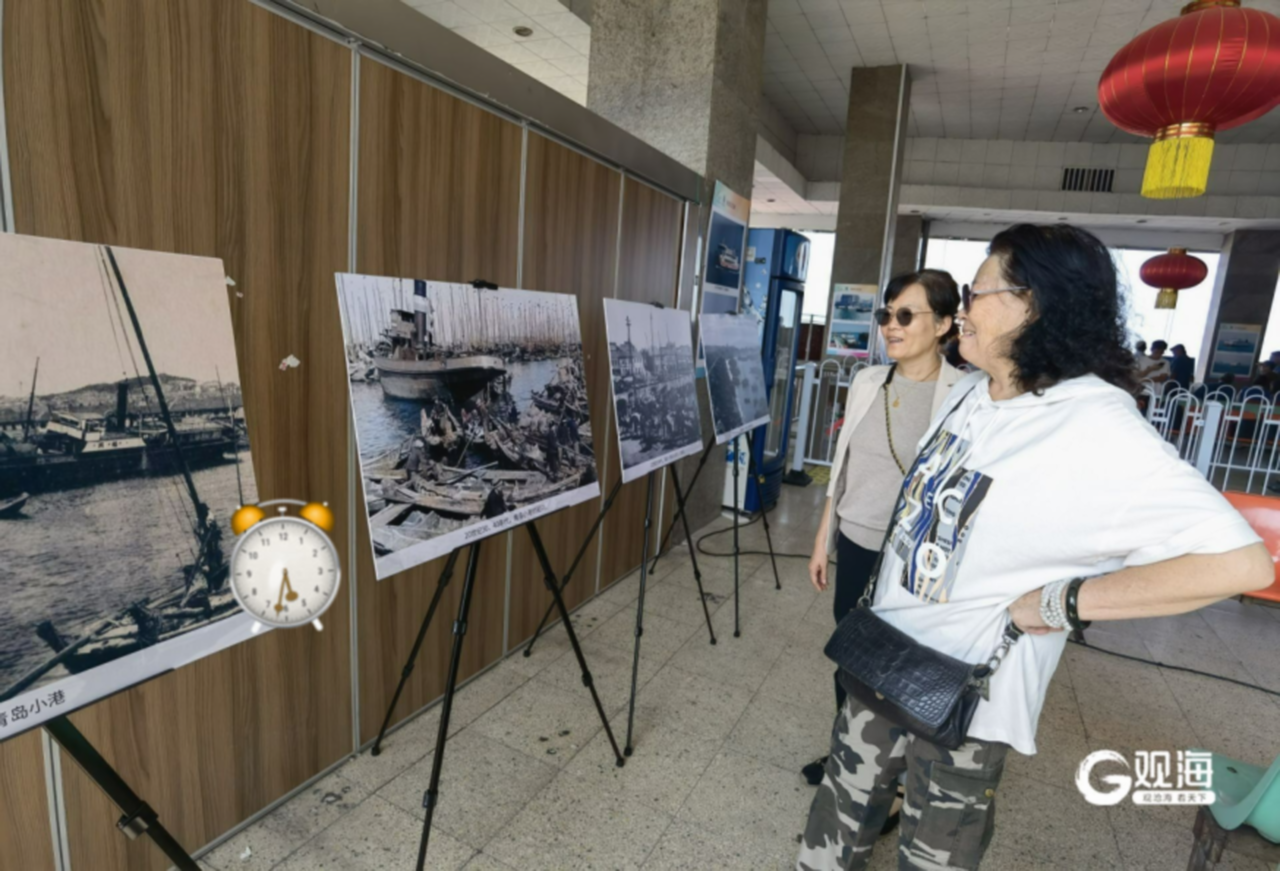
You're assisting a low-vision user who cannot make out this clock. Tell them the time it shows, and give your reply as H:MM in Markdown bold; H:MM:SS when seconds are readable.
**5:32**
